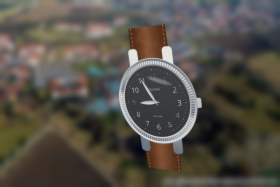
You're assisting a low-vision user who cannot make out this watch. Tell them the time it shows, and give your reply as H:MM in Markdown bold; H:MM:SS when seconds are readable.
**8:55**
